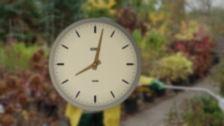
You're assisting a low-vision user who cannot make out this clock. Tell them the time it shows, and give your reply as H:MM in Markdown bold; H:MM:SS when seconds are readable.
**8:02**
